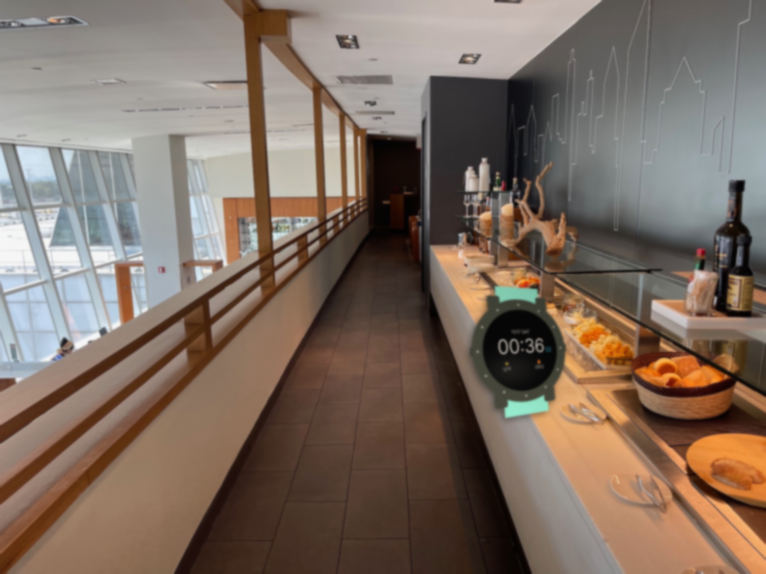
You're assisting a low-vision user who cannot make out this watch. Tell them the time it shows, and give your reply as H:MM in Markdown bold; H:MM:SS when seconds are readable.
**0:36**
